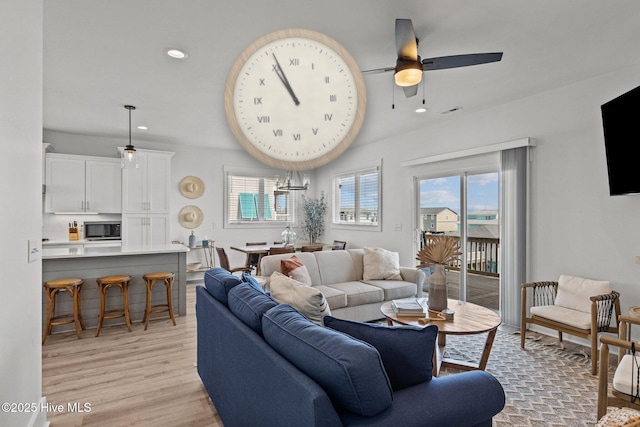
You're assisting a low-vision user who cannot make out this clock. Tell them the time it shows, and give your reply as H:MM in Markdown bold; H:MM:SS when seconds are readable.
**10:56**
